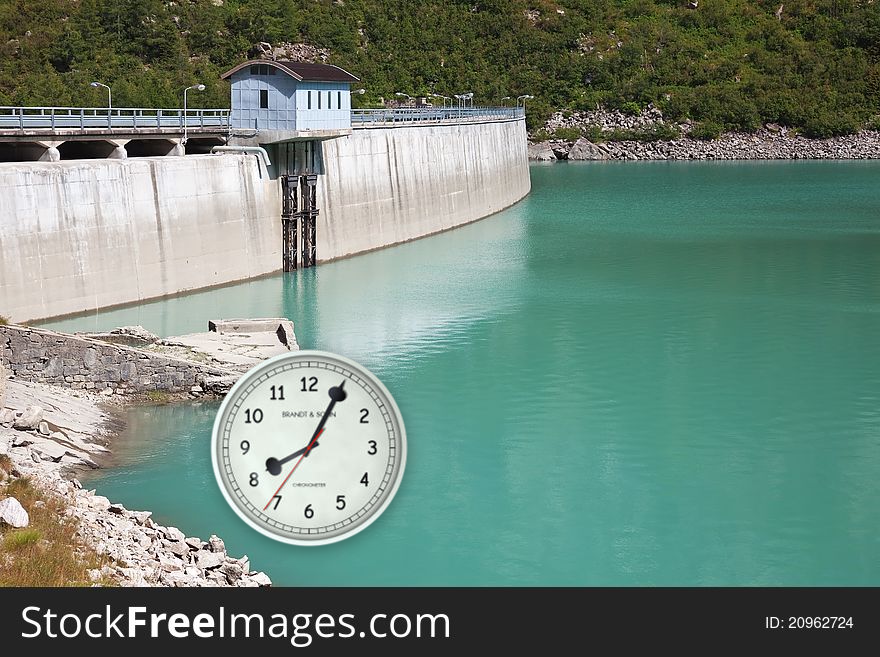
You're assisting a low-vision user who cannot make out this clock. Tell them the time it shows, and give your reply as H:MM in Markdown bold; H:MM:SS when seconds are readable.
**8:04:36**
